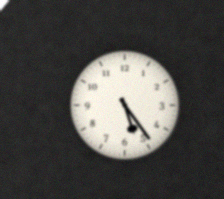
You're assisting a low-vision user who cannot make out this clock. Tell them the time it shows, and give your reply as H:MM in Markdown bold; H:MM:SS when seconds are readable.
**5:24**
